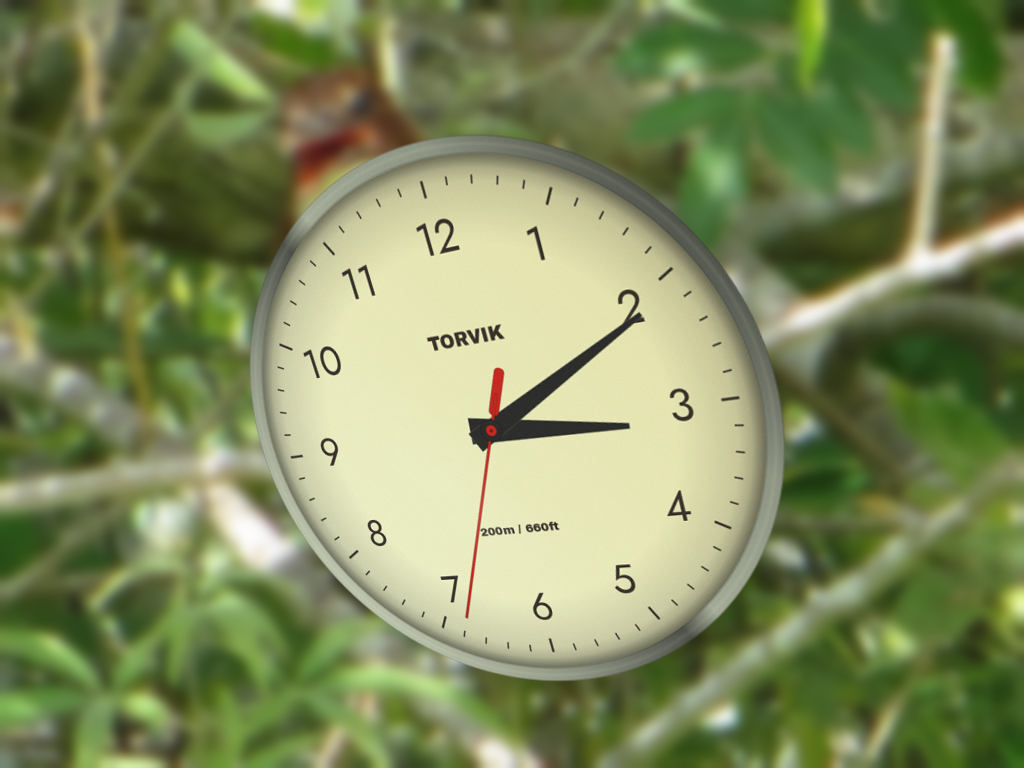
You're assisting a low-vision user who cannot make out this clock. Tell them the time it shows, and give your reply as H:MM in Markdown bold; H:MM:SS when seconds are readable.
**3:10:34**
